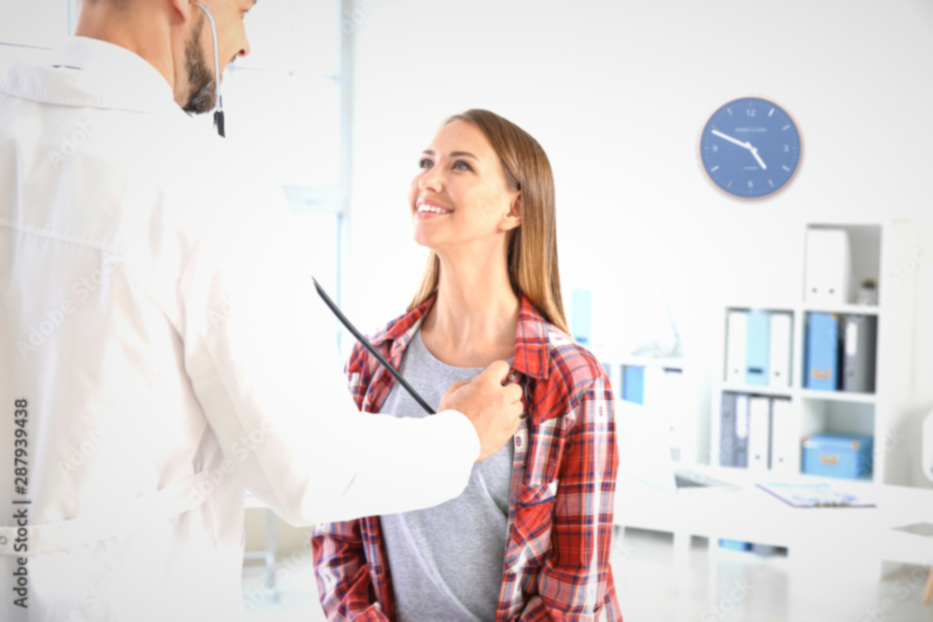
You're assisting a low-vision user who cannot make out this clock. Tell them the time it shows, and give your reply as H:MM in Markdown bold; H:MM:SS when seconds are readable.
**4:49**
